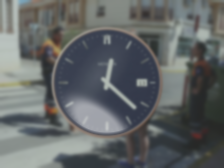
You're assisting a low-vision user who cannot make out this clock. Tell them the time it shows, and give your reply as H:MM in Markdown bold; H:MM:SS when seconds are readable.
**12:22**
